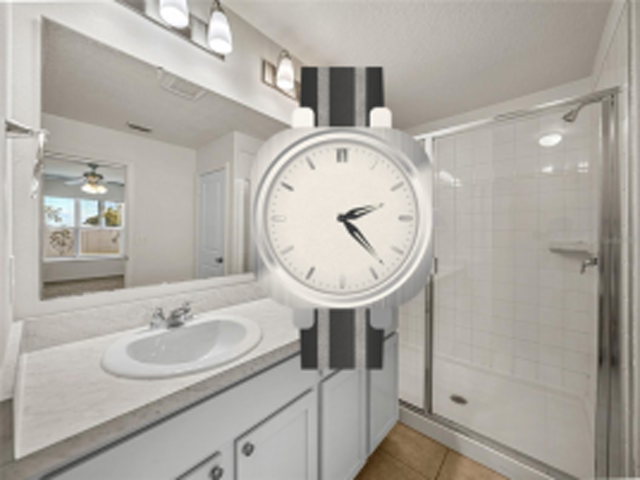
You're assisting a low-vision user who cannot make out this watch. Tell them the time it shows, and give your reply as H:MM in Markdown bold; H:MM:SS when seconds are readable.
**2:23**
